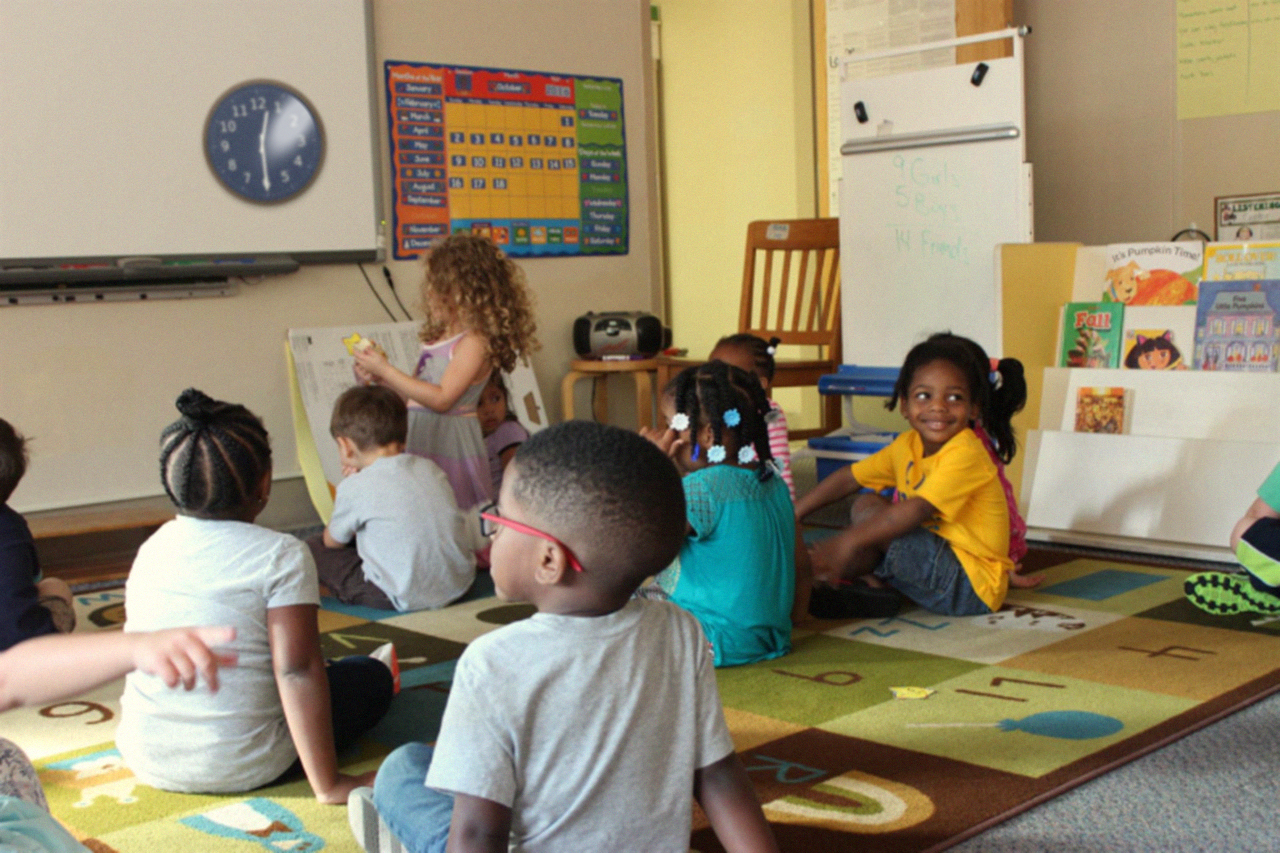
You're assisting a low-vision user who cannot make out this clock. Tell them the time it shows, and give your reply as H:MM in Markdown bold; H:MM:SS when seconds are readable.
**12:30**
